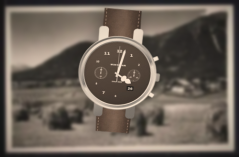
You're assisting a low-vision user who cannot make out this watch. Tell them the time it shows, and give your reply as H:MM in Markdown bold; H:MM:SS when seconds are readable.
**4:02**
